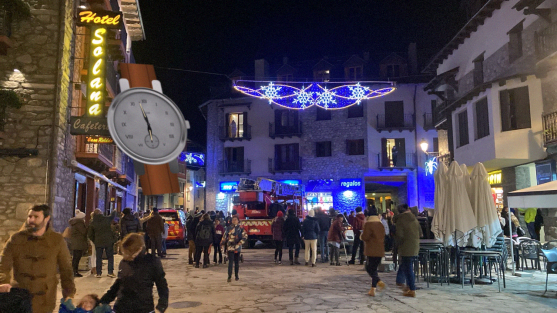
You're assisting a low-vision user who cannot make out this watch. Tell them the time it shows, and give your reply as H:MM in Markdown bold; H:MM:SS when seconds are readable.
**5:58**
